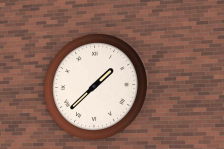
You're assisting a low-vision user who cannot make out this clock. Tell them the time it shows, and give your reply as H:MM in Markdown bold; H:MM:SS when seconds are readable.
**1:38**
